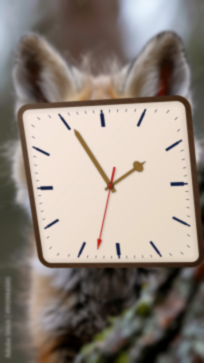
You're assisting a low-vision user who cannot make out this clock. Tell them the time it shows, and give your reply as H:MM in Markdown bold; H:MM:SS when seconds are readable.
**1:55:33**
